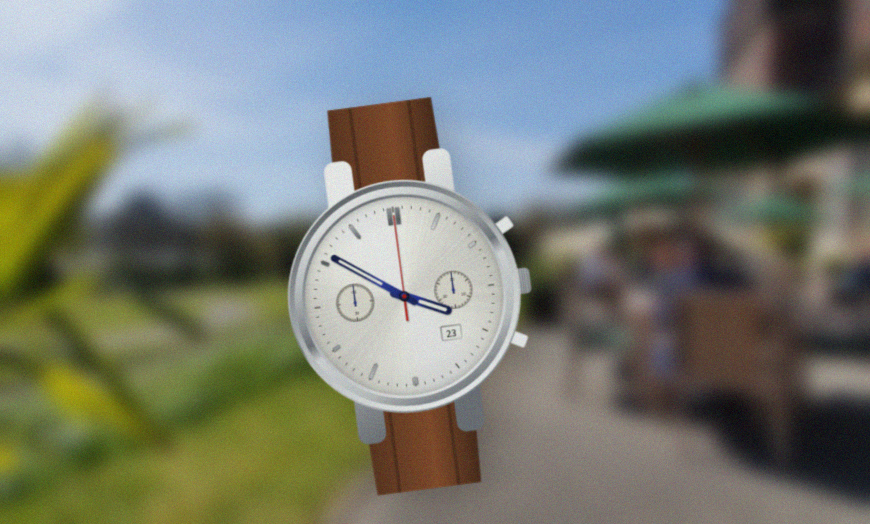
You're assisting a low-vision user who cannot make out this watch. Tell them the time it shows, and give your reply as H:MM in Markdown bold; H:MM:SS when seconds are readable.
**3:51**
